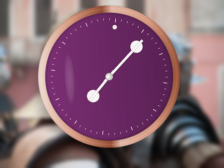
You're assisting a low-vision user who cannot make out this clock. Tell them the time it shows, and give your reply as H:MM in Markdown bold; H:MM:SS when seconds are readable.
**7:06**
